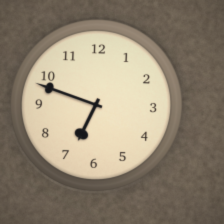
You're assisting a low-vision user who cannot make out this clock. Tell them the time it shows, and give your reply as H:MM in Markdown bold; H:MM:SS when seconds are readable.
**6:48**
